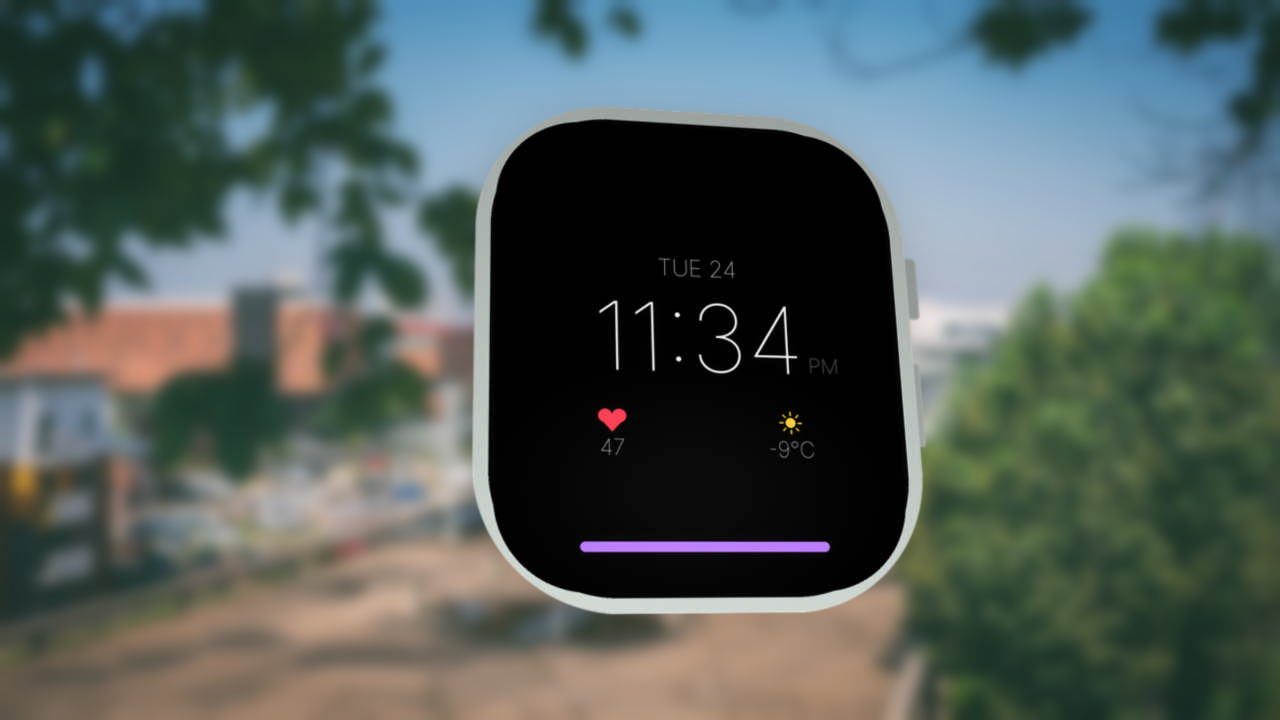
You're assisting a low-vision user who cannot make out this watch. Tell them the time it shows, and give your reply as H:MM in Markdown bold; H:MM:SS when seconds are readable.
**11:34**
